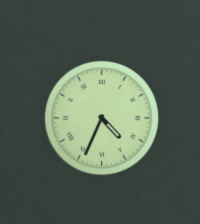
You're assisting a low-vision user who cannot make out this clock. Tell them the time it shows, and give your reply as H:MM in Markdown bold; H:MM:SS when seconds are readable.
**4:34**
